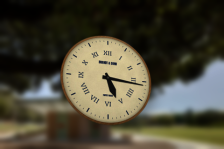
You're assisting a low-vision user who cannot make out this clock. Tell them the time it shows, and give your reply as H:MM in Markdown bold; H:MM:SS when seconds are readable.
**5:16**
